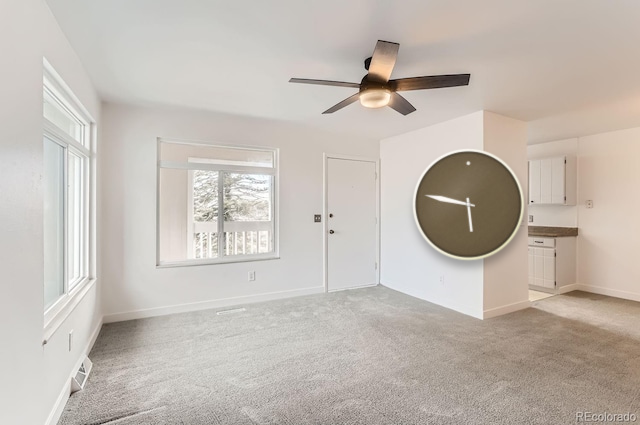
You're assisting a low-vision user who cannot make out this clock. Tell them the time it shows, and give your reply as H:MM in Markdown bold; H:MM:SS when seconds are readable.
**5:47**
